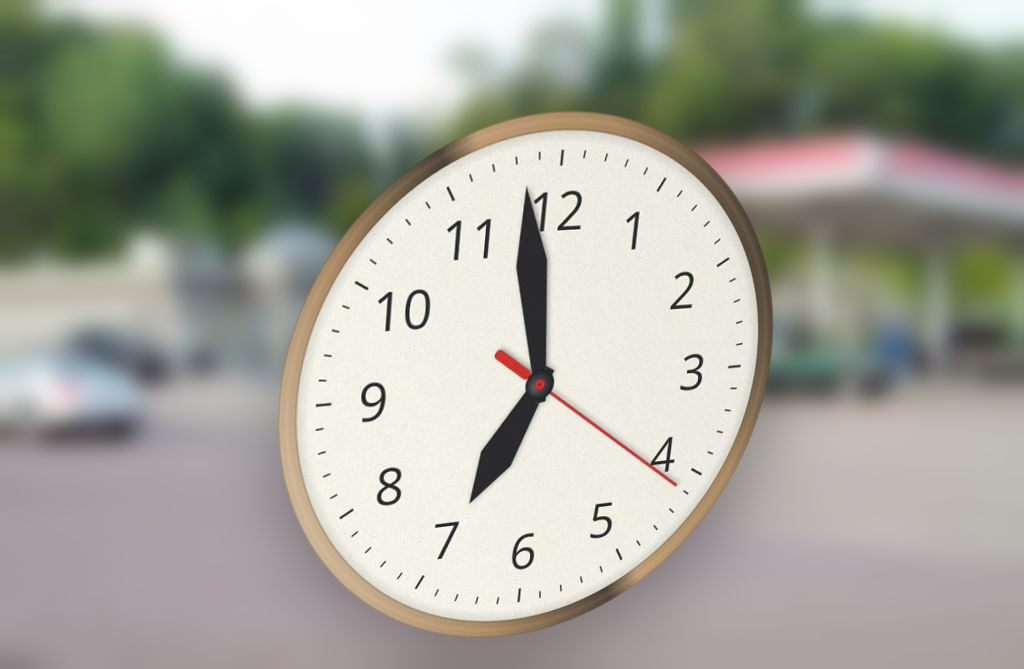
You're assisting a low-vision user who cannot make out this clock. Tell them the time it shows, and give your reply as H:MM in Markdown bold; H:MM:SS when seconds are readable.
**6:58:21**
